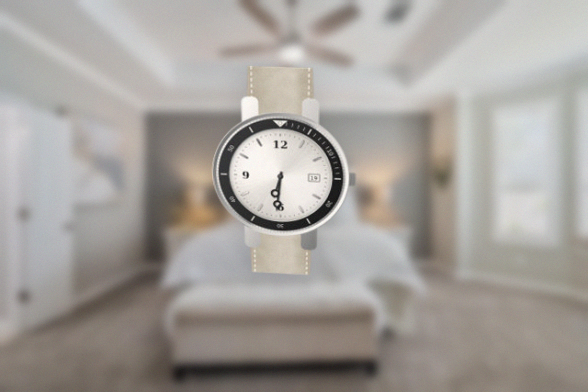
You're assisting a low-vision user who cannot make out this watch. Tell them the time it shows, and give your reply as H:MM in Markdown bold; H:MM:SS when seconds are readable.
**6:31**
